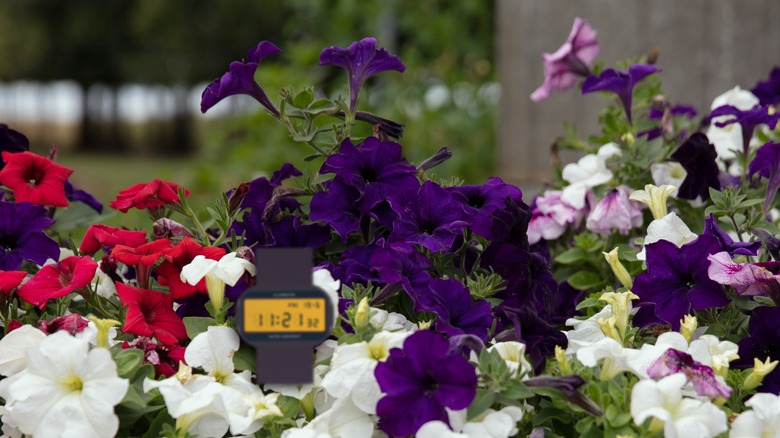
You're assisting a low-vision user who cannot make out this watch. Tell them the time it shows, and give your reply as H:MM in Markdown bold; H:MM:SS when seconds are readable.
**11:21**
